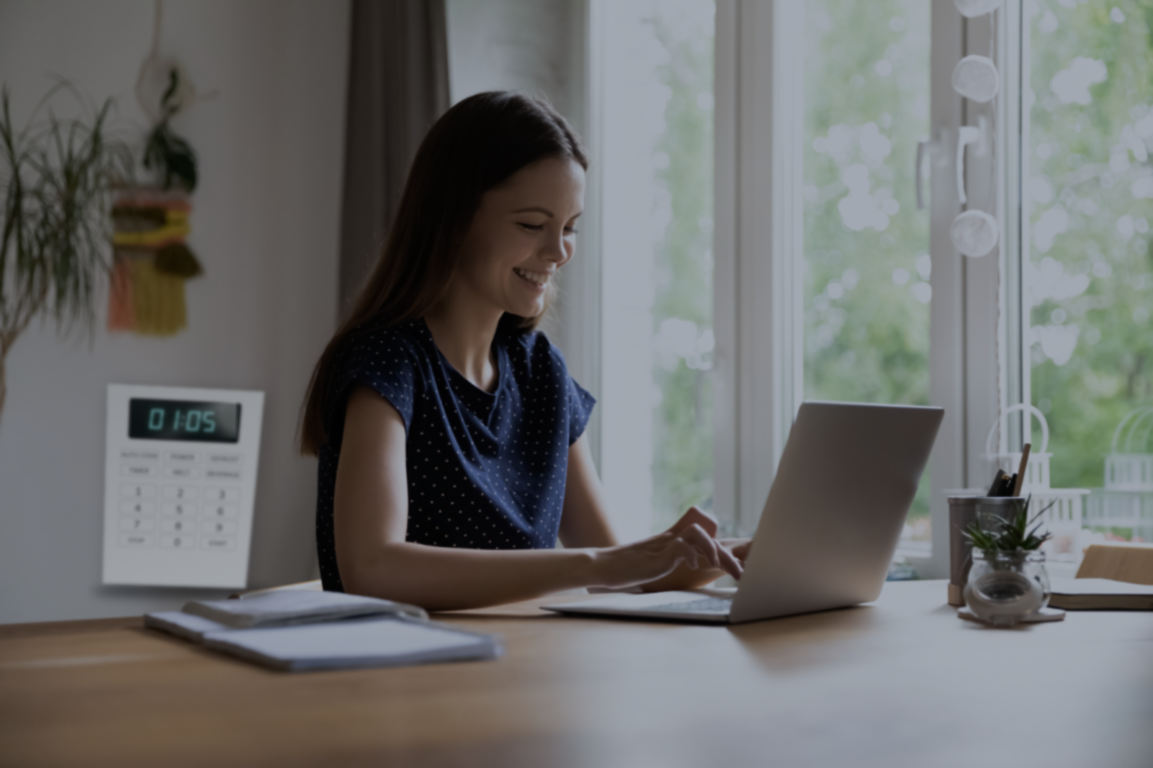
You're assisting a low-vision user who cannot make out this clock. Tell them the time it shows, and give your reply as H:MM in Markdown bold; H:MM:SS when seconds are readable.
**1:05**
